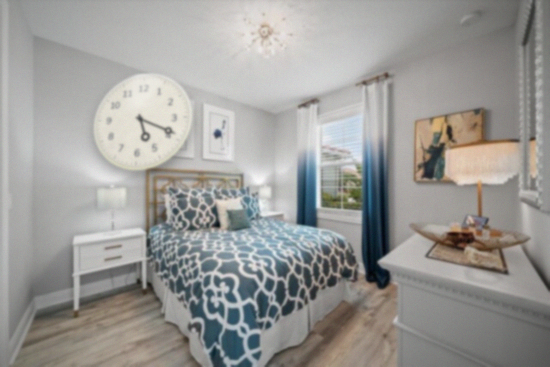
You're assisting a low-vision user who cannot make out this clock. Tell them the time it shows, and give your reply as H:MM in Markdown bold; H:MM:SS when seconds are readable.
**5:19**
